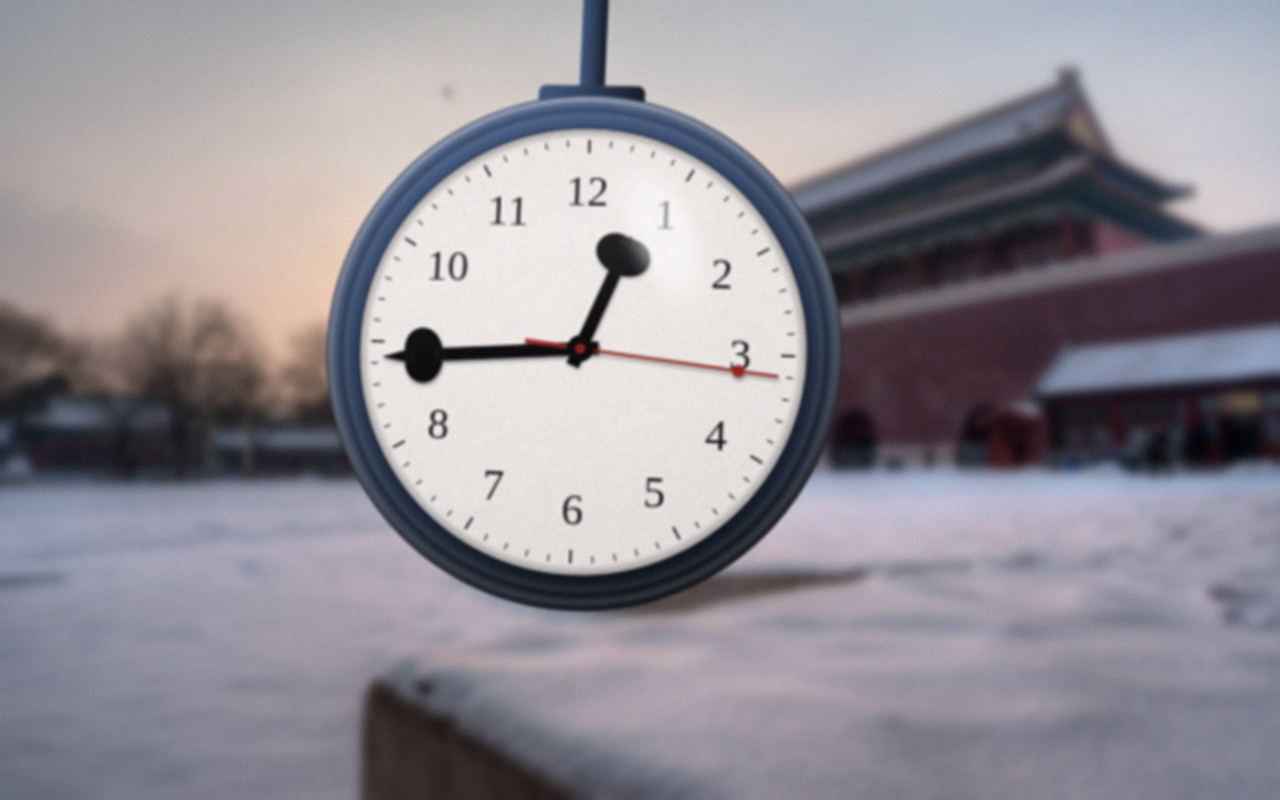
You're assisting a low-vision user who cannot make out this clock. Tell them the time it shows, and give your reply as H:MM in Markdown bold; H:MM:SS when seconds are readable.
**12:44:16**
